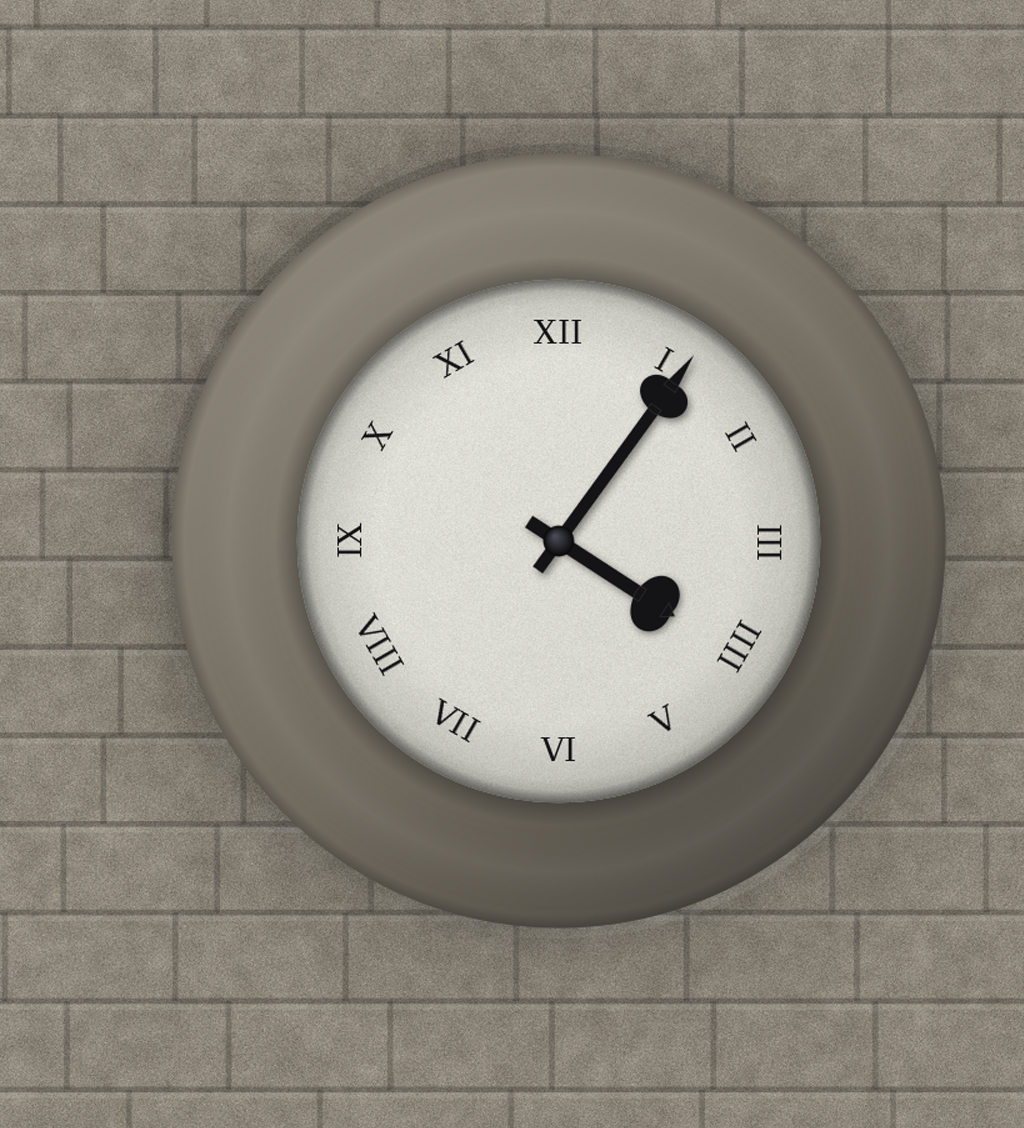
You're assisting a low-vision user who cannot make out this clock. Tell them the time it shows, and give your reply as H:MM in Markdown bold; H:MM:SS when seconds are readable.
**4:06**
